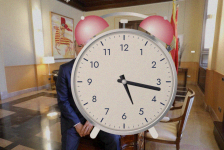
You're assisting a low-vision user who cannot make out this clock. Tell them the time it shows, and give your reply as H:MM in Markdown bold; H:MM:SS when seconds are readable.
**5:17**
